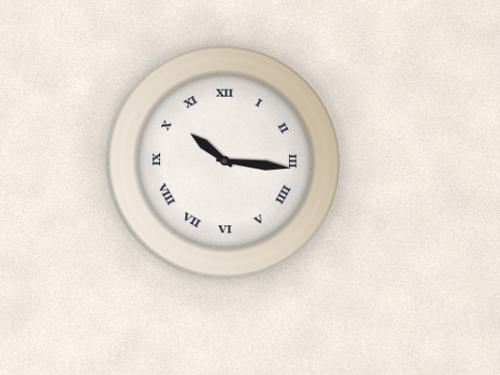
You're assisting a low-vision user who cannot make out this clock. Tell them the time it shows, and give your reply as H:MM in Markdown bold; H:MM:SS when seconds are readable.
**10:16**
